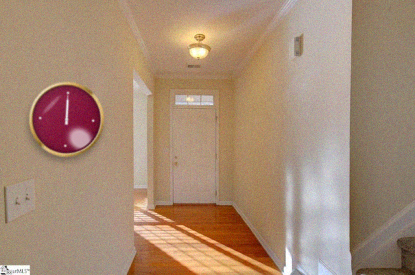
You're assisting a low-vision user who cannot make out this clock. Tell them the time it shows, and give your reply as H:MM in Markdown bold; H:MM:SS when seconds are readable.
**12:00**
